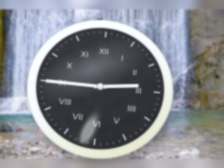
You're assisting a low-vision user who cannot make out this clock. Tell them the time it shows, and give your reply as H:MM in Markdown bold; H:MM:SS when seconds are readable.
**2:45**
